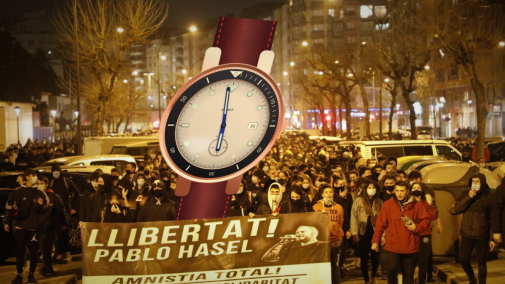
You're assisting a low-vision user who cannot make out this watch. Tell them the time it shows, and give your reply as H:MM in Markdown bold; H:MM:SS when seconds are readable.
**5:59**
